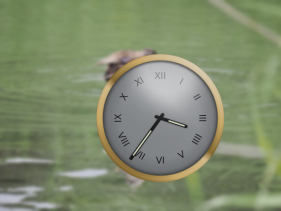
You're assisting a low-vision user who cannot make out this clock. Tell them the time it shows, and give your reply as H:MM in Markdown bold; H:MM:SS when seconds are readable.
**3:36**
